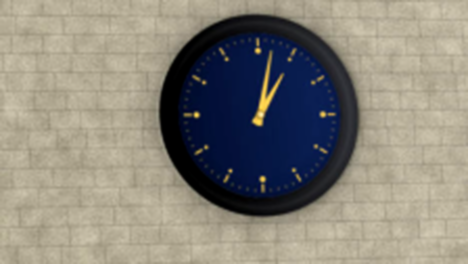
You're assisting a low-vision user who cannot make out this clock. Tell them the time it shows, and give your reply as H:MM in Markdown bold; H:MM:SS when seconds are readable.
**1:02**
